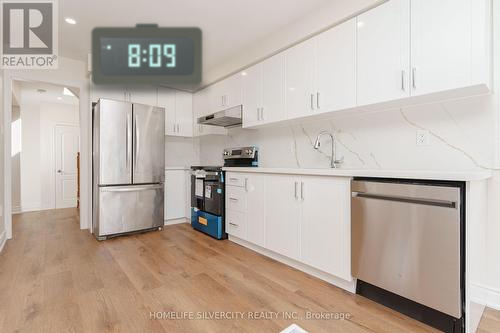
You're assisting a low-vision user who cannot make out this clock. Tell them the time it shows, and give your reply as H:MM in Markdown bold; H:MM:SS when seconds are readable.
**8:09**
